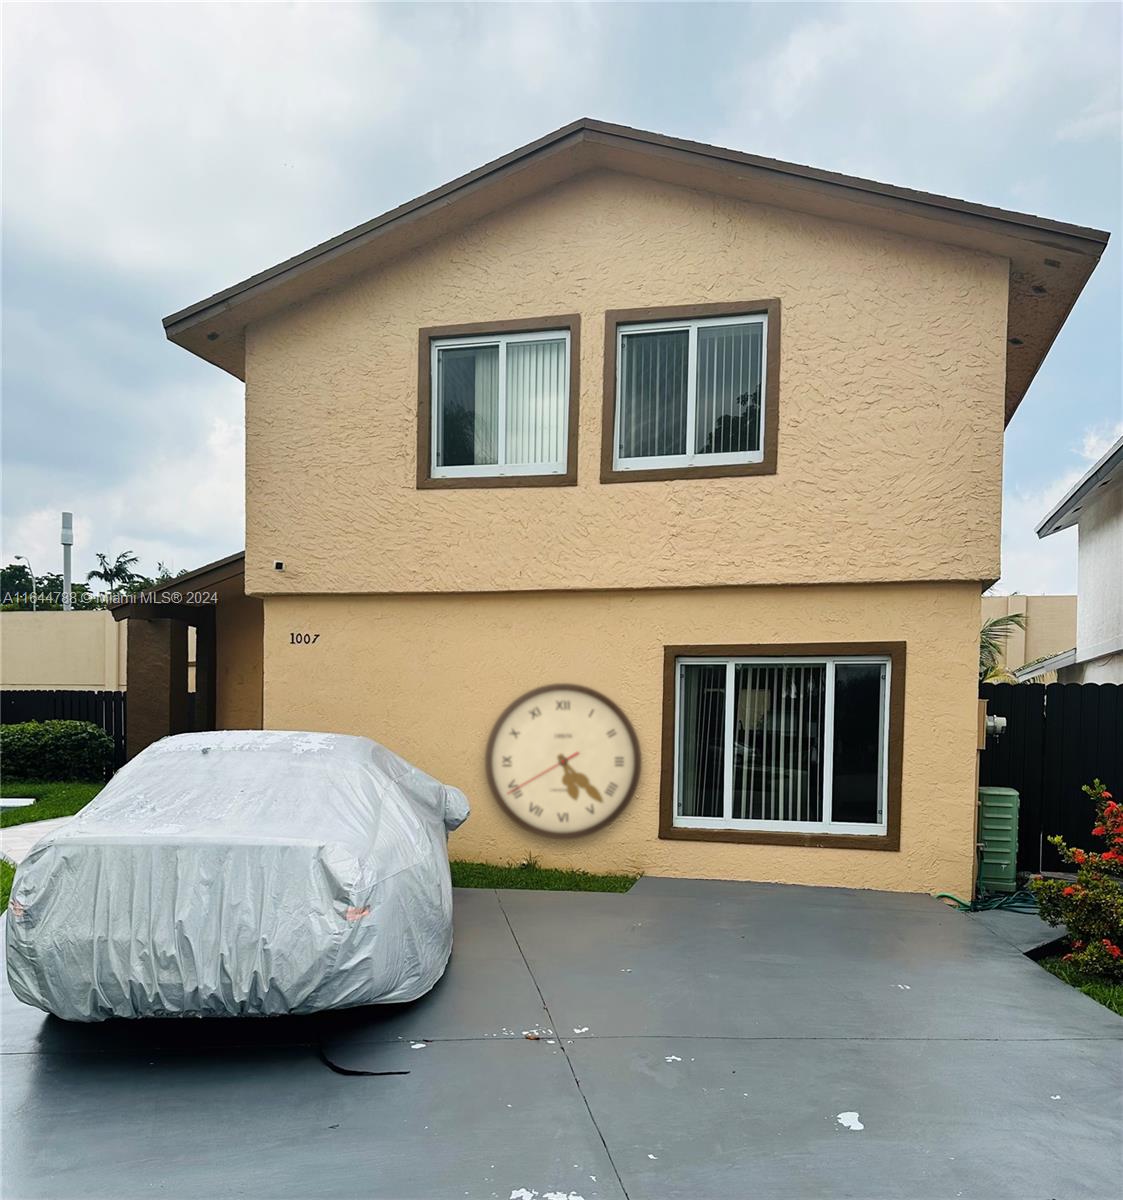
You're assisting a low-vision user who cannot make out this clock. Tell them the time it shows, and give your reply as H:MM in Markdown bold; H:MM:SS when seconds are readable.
**5:22:40**
